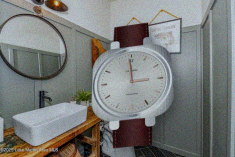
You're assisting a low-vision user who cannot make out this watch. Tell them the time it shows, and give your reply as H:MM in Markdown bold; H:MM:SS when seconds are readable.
**2:59**
